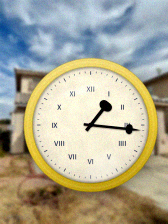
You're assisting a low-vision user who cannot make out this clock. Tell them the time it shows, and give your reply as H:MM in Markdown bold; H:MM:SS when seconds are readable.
**1:16**
